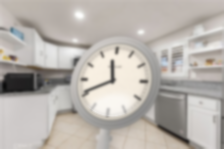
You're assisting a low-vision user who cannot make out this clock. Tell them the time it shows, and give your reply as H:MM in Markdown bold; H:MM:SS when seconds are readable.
**11:41**
